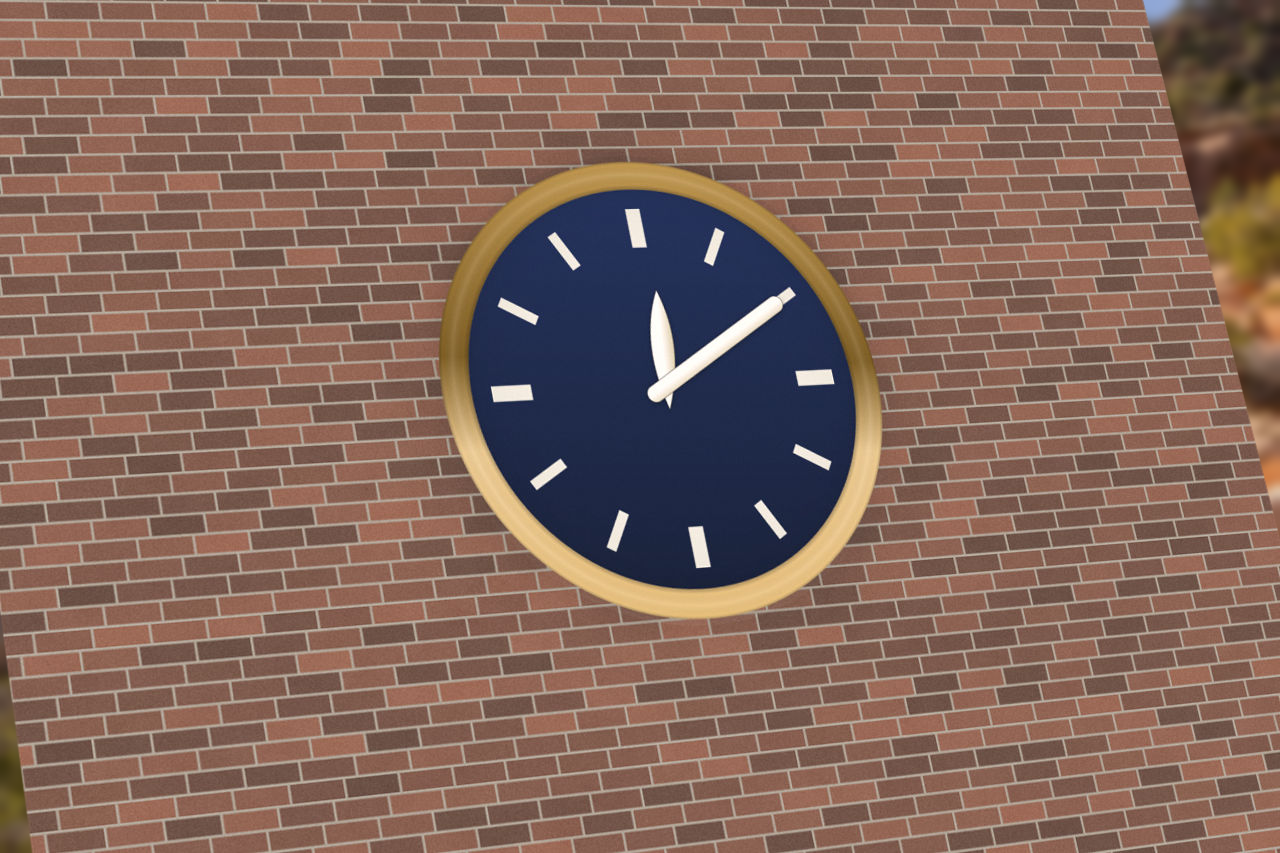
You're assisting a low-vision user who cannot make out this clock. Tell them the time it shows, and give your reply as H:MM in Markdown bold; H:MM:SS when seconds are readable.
**12:10**
